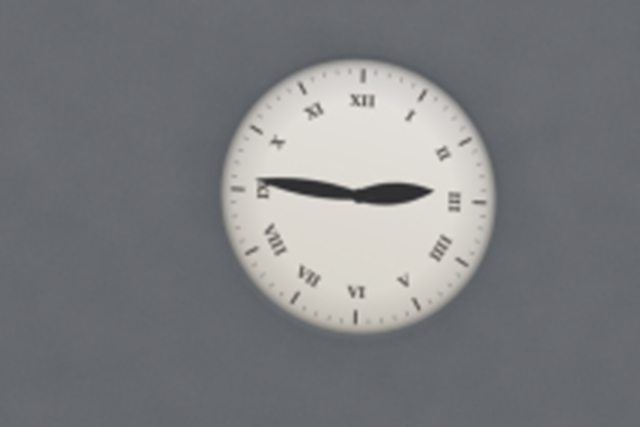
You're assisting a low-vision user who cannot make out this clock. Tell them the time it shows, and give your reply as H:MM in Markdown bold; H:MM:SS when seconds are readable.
**2:46**
